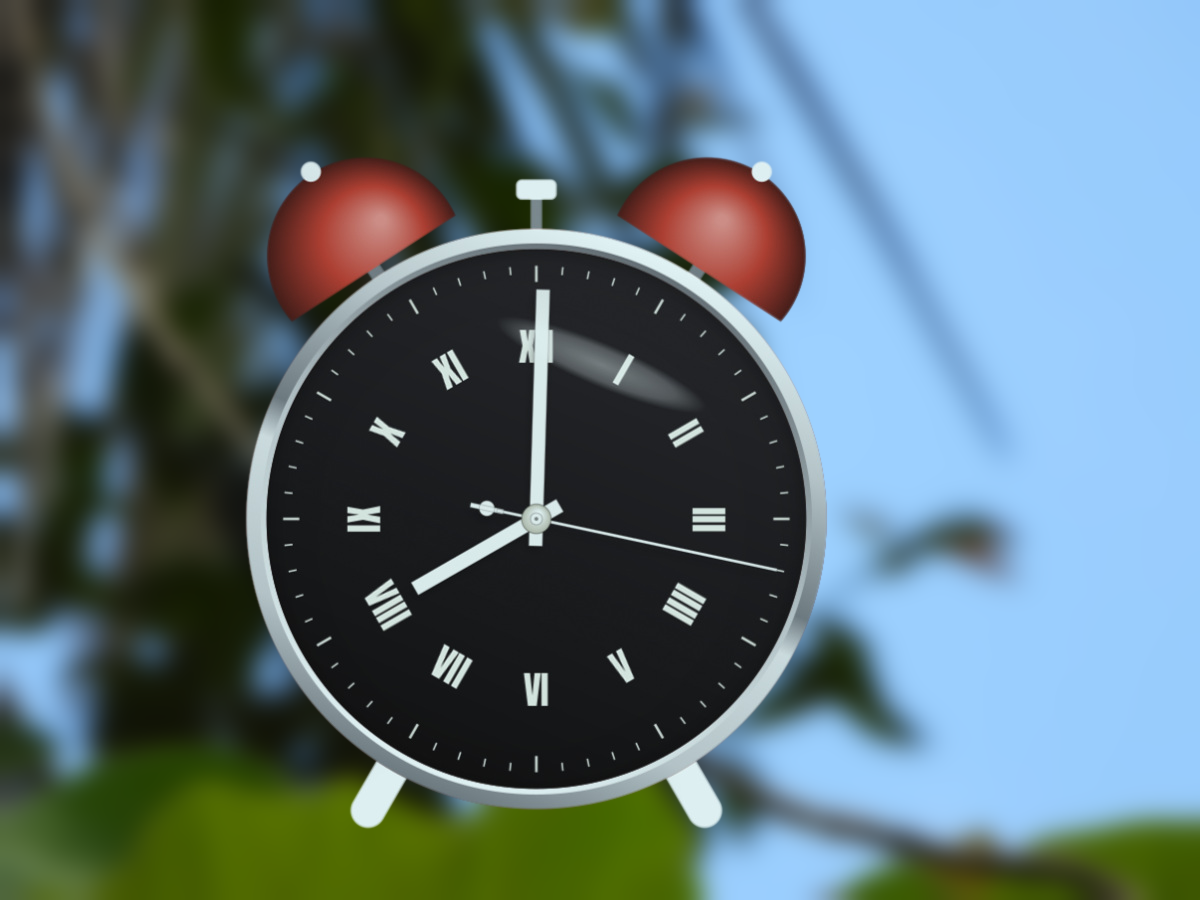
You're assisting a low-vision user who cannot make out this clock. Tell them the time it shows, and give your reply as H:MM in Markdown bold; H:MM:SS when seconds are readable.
**8:00:17**
